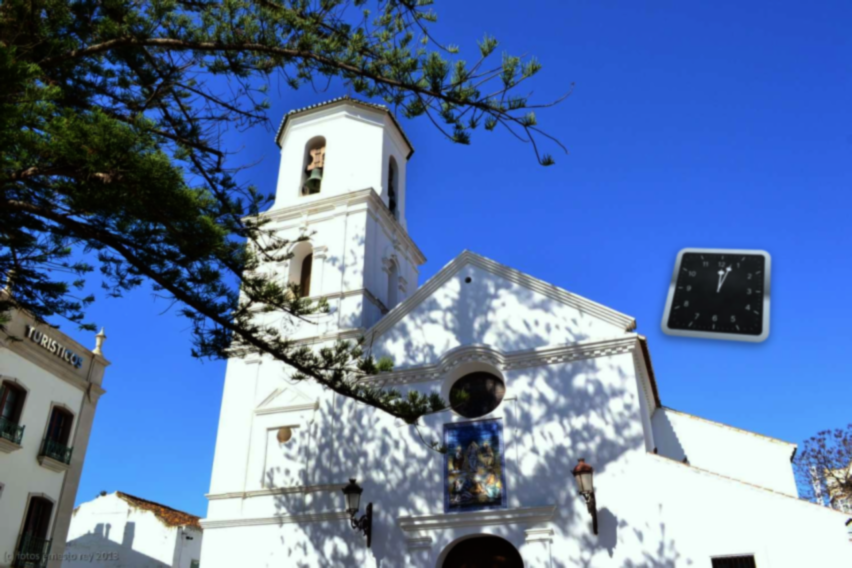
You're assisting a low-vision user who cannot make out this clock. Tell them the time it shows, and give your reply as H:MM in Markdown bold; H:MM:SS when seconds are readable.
**12:03**
